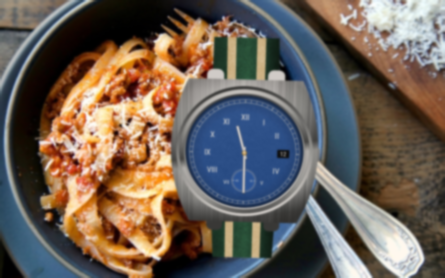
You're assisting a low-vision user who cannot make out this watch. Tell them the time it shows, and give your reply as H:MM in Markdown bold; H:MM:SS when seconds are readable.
**11:30**
